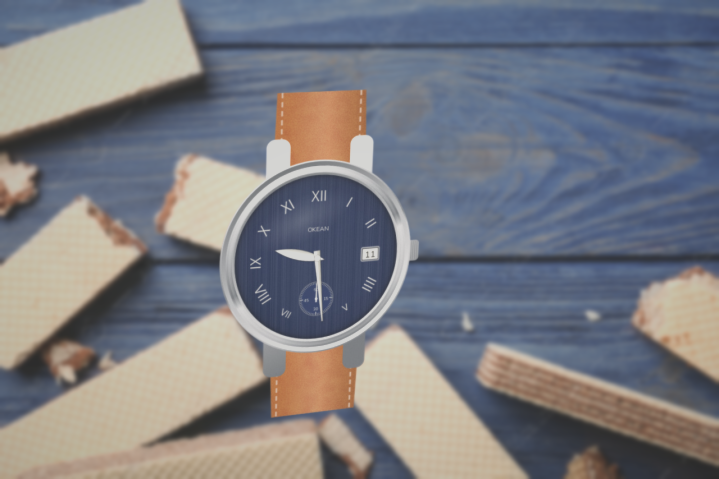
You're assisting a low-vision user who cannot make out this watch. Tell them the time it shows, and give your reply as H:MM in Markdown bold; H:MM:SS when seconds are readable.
**9:29**
